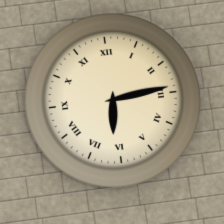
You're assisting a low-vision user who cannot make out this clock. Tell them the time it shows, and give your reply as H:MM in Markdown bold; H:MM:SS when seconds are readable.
**6:14**
